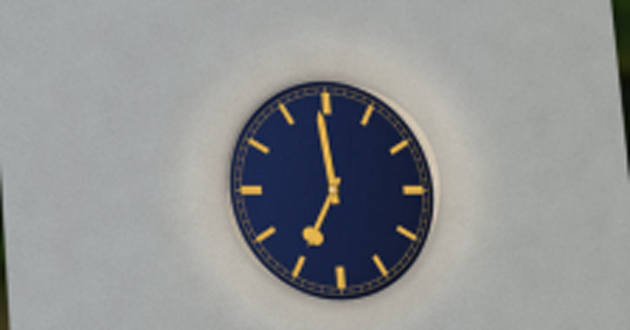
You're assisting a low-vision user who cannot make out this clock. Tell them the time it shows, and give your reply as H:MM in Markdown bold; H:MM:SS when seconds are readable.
**6:59**
